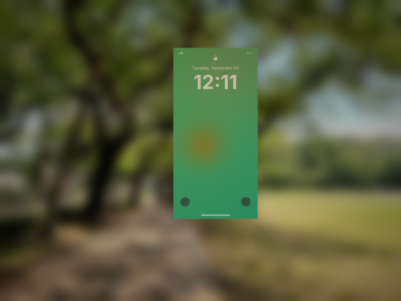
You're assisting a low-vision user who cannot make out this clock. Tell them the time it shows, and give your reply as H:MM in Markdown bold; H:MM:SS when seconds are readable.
**12:11**
